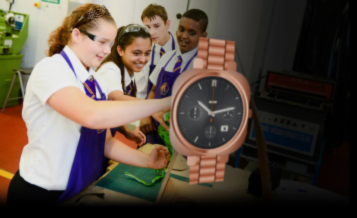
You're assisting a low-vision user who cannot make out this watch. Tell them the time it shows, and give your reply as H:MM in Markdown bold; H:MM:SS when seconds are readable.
**10:13**
